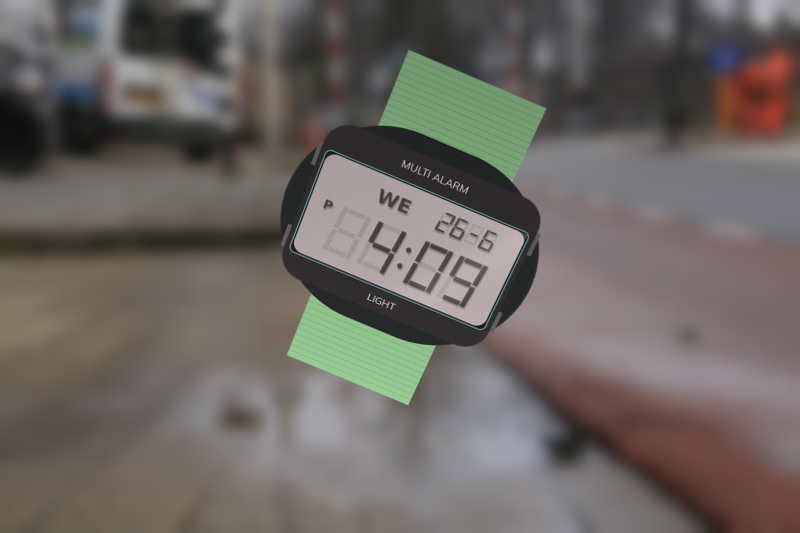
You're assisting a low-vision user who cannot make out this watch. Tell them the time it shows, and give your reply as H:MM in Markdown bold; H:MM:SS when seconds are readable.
**4:09**
